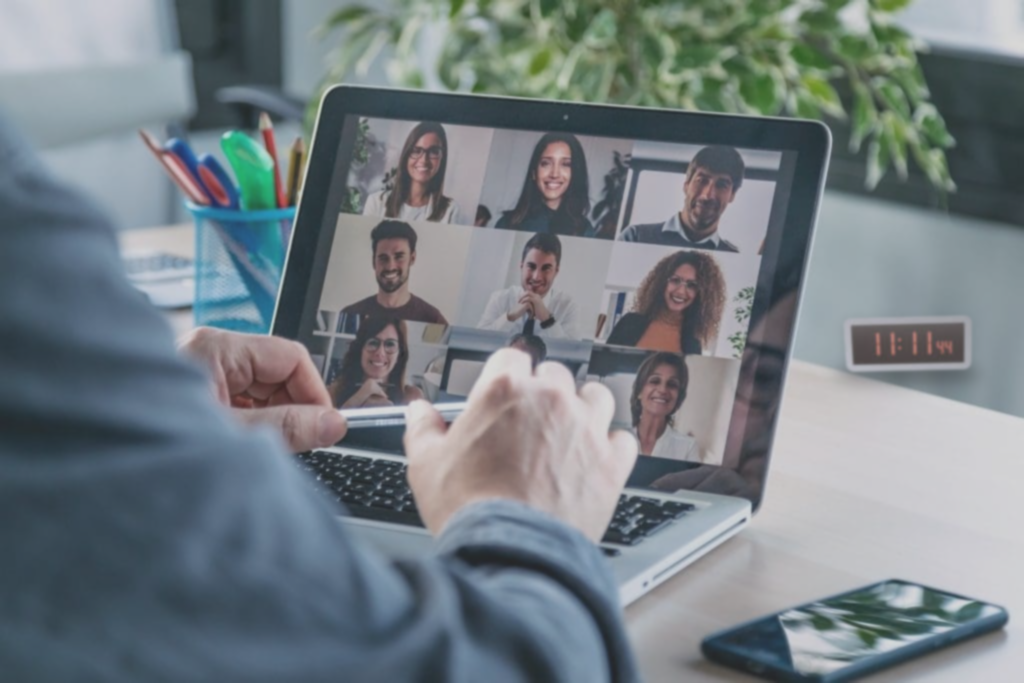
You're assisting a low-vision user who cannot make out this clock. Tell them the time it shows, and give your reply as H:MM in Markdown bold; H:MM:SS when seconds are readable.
**11:11:44**
